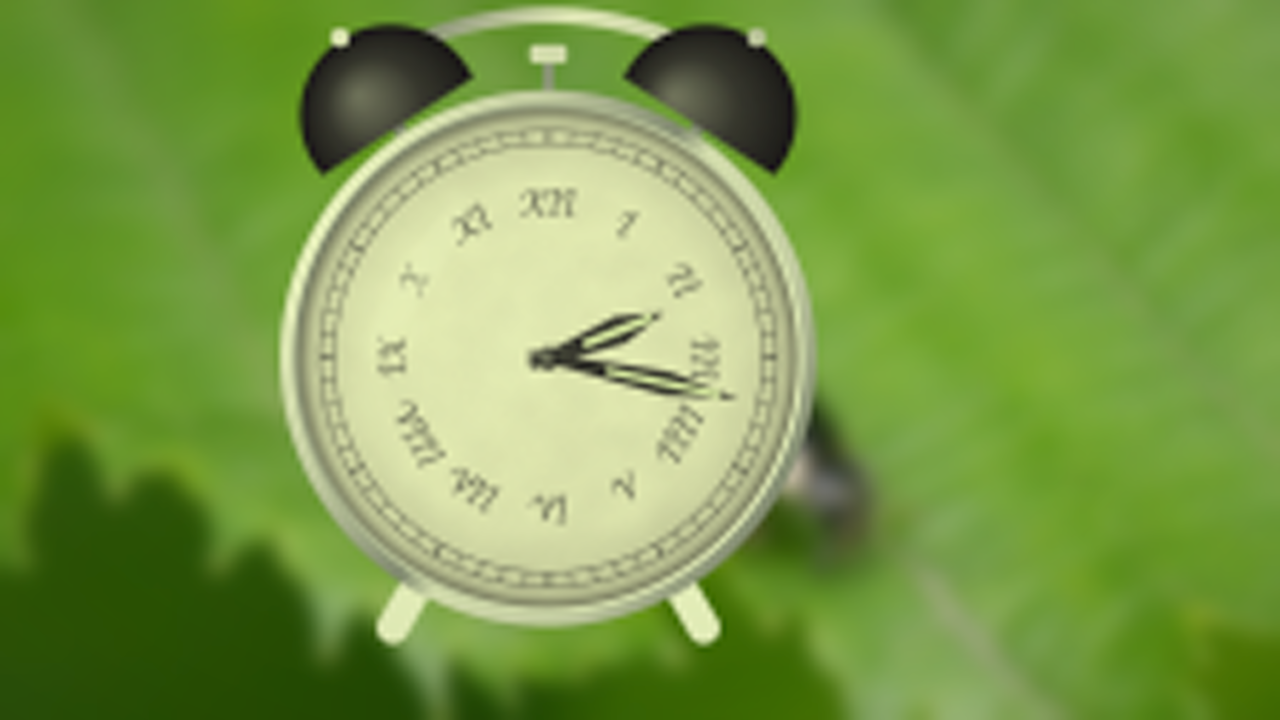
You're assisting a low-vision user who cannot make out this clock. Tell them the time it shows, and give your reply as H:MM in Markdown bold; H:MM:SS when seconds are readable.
**2:17**
